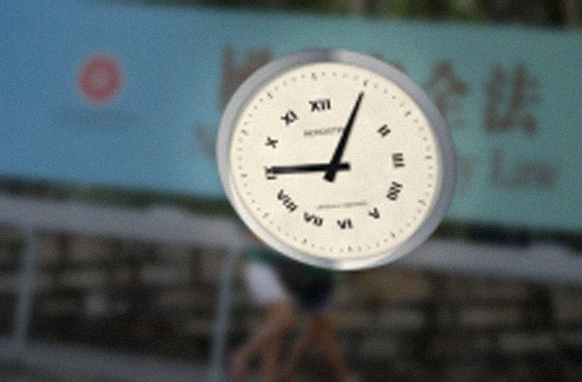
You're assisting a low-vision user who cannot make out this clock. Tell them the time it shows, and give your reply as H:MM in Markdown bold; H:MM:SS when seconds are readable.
**9:05**
